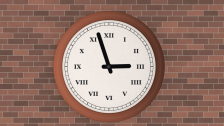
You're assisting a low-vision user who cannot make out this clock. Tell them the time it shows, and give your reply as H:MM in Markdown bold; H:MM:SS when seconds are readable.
**2:57**
